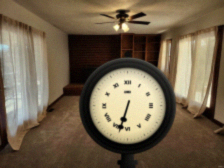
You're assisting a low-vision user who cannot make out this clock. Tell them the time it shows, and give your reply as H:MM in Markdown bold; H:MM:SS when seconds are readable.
**6:33**
